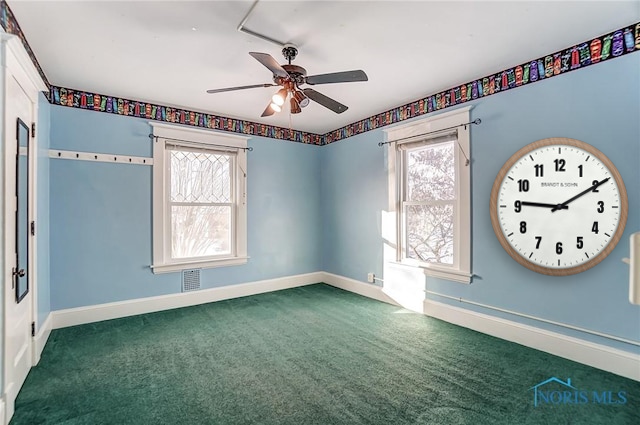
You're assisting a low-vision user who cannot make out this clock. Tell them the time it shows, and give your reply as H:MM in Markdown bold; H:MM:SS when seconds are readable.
**9:10**
